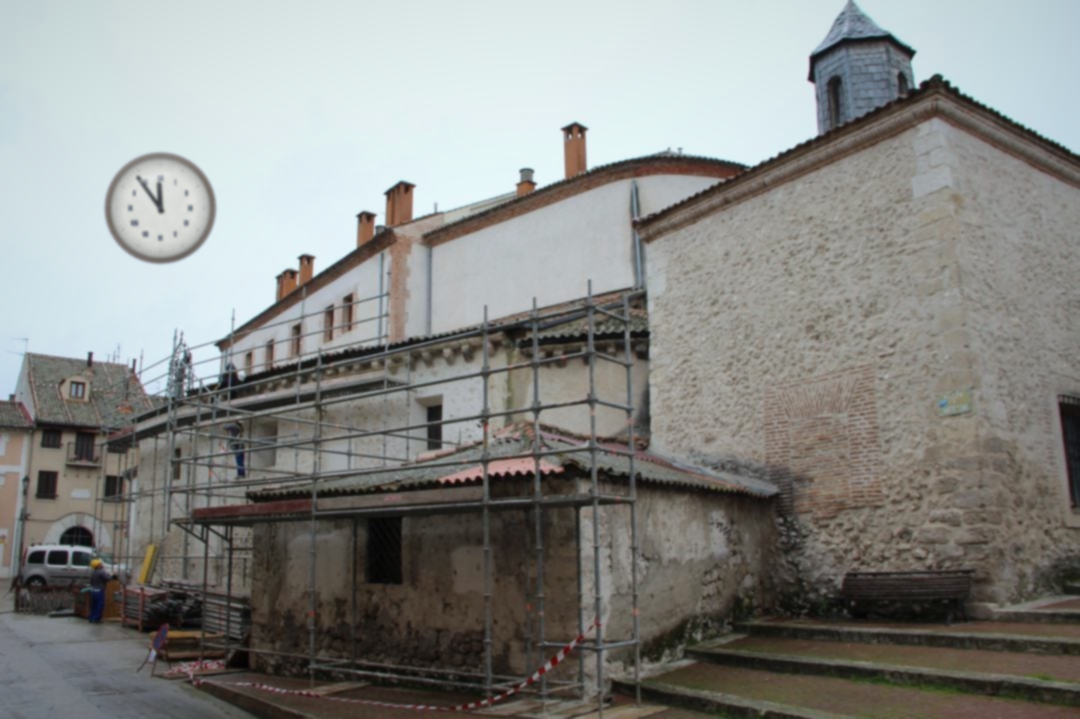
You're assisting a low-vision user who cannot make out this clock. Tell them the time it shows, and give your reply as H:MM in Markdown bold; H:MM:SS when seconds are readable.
**11:54**
